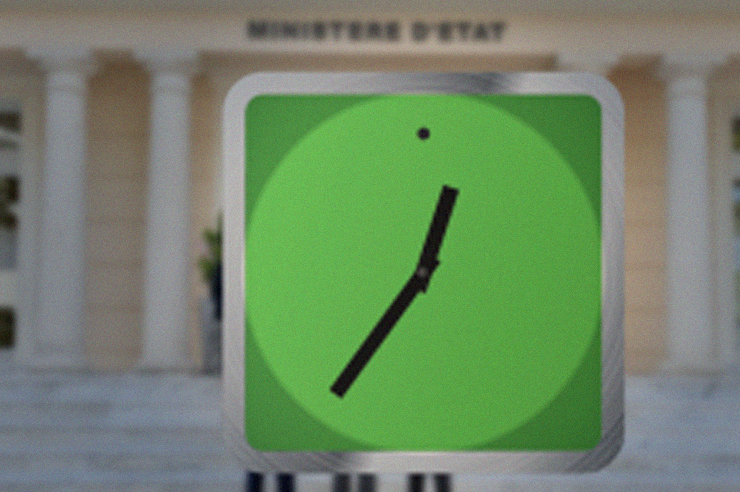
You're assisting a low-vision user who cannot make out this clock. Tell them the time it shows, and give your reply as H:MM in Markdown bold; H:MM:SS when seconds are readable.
**12:36**
